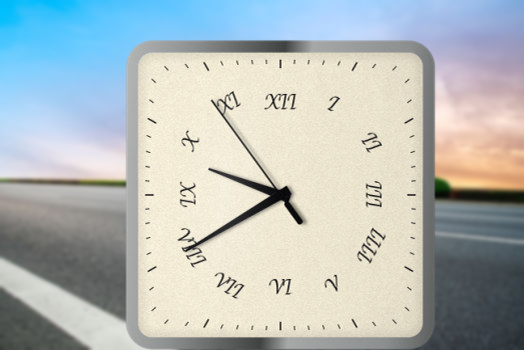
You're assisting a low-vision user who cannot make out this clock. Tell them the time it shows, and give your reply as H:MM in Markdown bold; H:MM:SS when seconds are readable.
**9:39:54**
